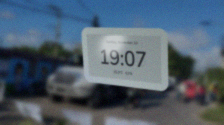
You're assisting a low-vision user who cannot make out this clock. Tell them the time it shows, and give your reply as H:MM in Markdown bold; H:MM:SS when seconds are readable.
**19:07**
